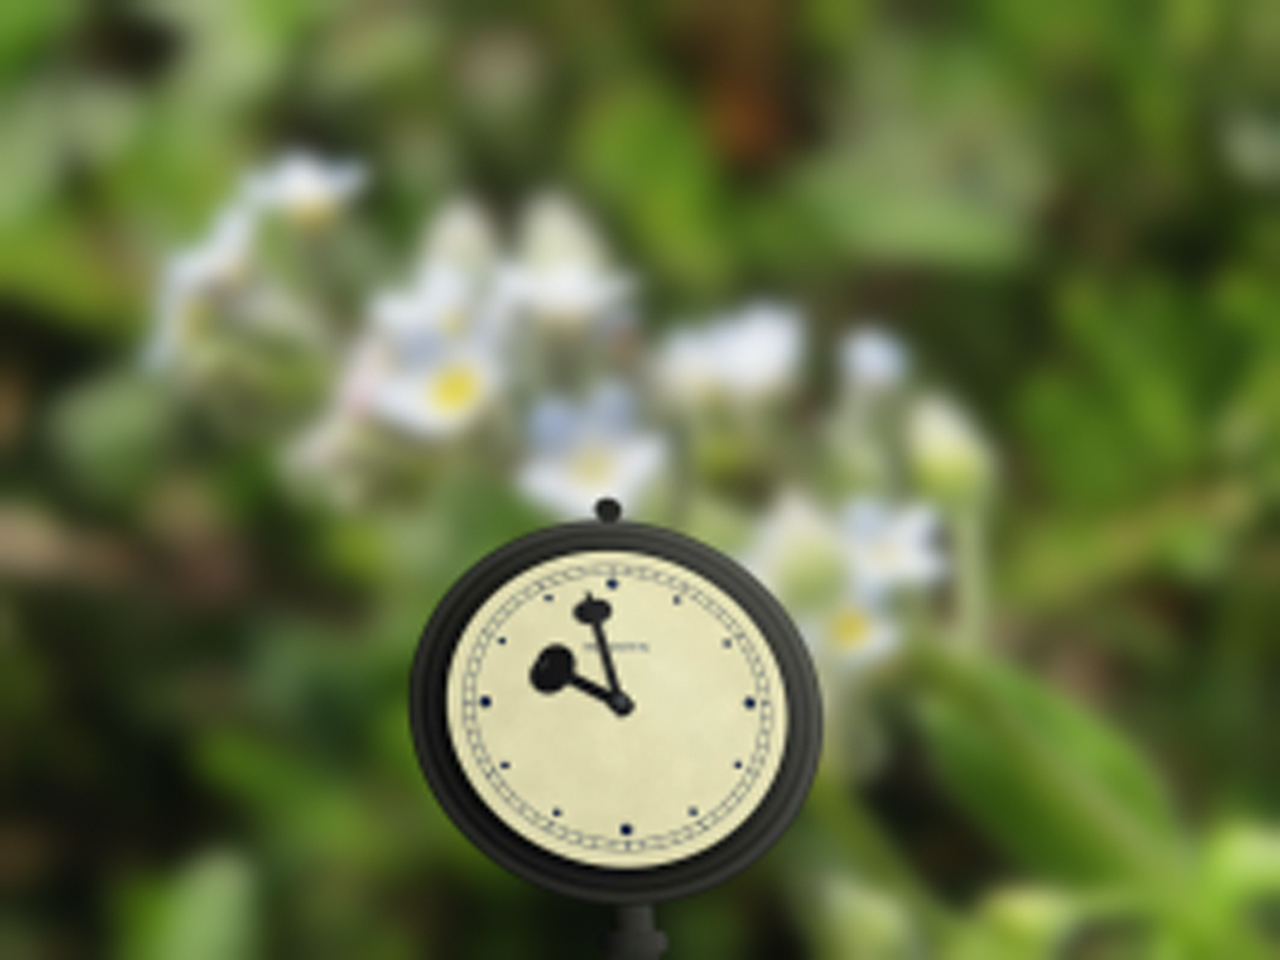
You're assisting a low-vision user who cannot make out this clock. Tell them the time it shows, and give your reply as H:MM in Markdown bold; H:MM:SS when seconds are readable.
**9:58**
